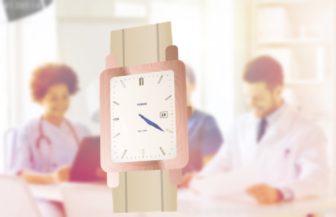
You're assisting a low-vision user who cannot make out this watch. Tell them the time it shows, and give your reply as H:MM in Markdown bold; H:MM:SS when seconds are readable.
**4:21**
